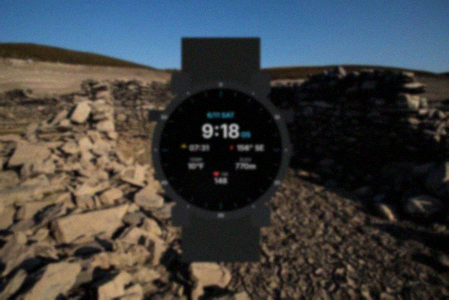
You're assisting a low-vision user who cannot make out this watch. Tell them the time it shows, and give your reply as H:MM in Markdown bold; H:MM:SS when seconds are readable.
**9:18**
